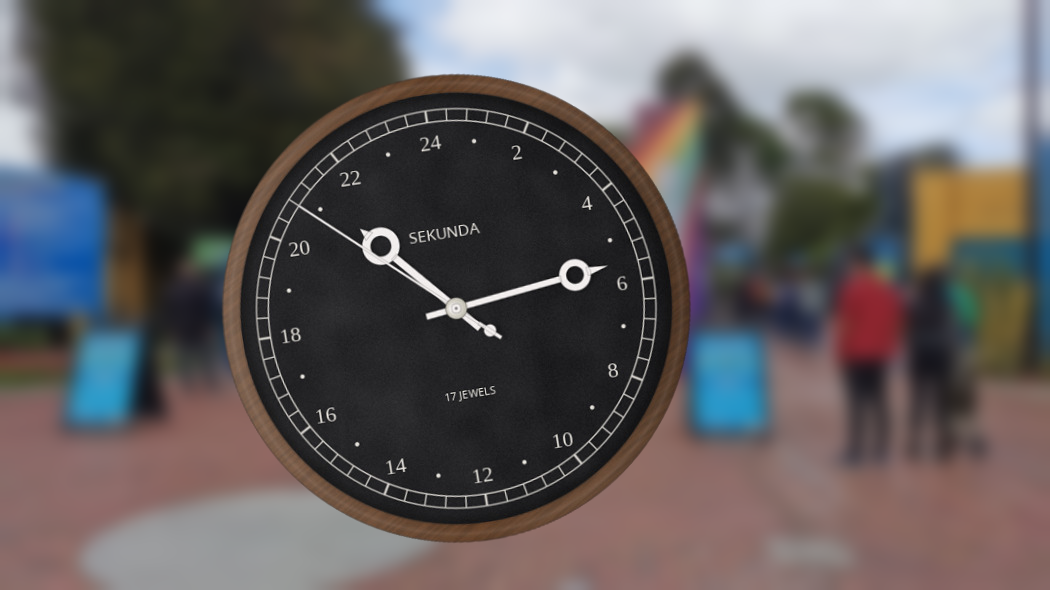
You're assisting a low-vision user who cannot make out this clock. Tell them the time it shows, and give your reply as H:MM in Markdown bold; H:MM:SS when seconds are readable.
**21:13:52**
